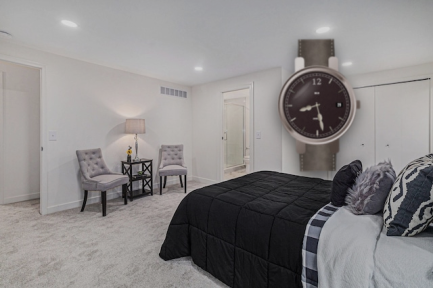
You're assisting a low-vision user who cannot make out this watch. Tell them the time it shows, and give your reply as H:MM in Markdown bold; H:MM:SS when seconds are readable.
**8:28**
